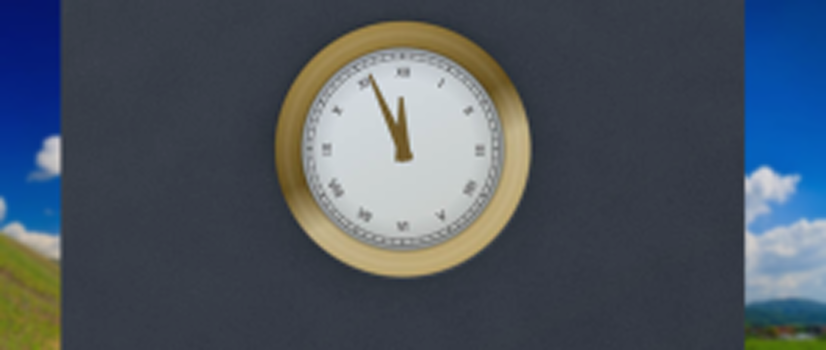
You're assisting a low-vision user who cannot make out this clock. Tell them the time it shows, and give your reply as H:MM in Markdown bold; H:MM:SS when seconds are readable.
**11:56**
